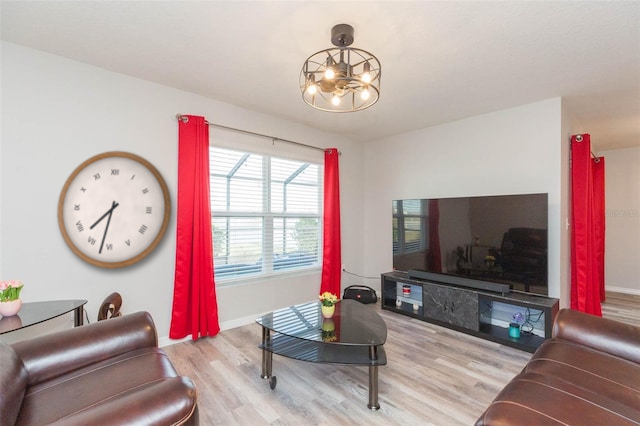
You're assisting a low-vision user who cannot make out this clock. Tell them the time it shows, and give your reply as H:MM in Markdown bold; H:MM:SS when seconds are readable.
**7:32**
